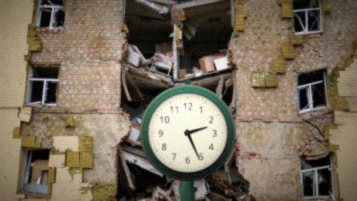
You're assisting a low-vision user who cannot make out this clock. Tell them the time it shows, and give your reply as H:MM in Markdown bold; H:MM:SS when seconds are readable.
**2:26**
